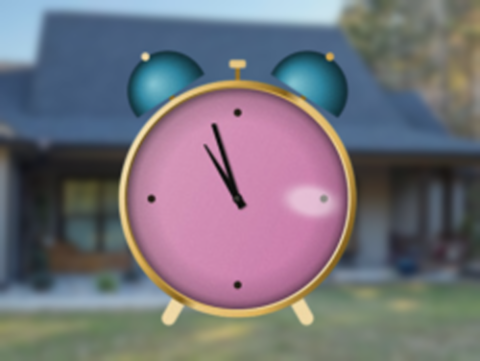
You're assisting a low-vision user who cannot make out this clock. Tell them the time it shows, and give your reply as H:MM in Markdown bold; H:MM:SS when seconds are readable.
**10:57**
